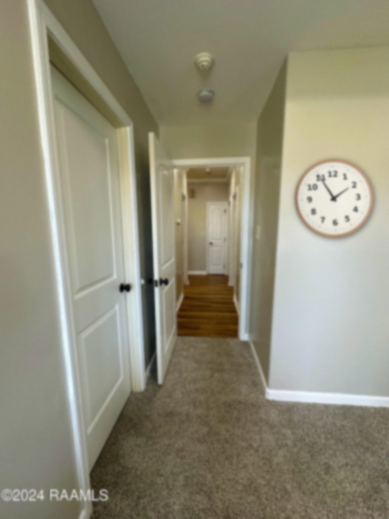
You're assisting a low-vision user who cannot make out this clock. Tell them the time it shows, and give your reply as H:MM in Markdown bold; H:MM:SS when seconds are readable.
**1:55**
